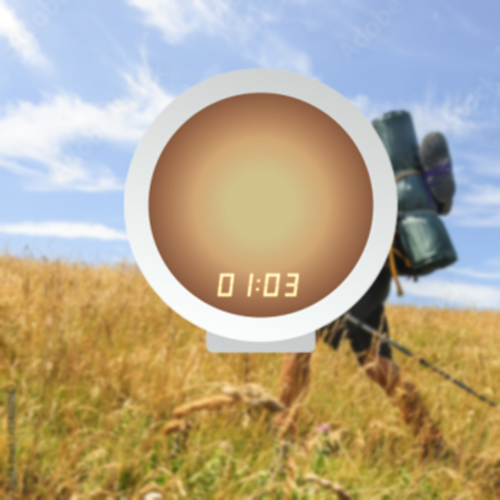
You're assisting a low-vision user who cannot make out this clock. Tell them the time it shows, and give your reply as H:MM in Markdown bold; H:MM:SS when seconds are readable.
**1:03**
